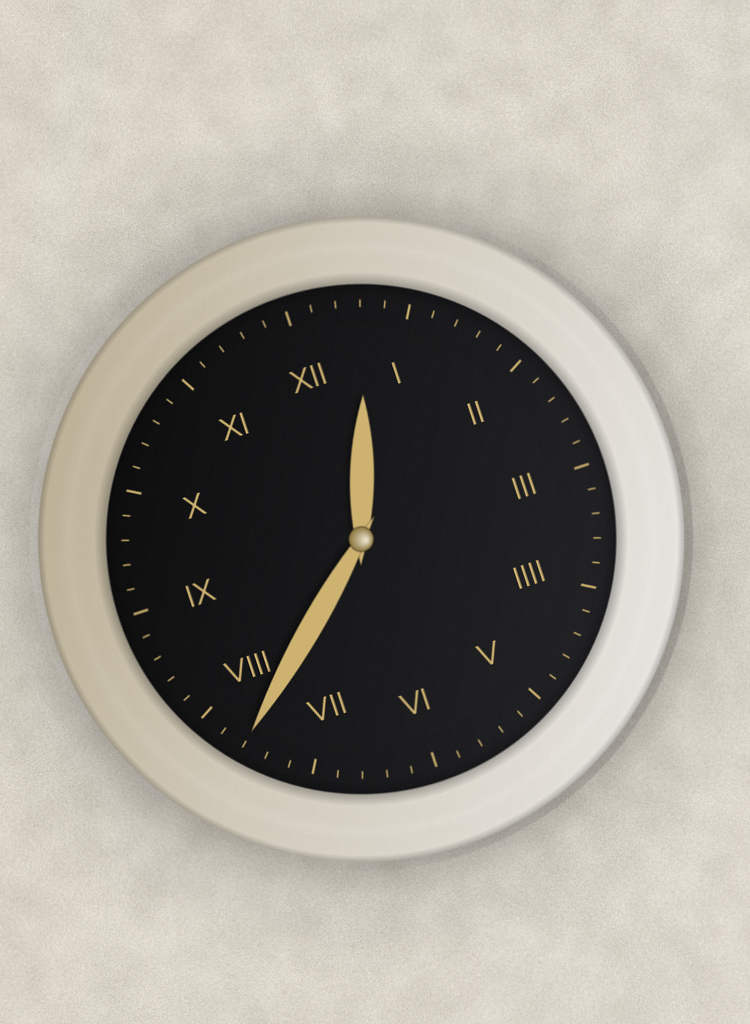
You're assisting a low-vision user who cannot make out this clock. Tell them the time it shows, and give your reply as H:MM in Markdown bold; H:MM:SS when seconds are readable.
**12:38**
